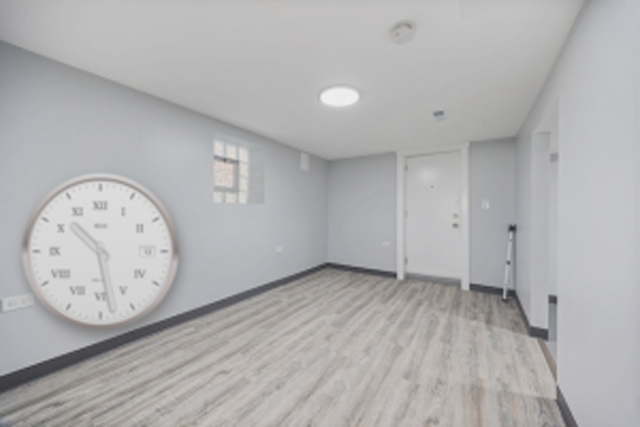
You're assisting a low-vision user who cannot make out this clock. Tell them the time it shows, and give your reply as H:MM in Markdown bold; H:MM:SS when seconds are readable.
**10:28**
